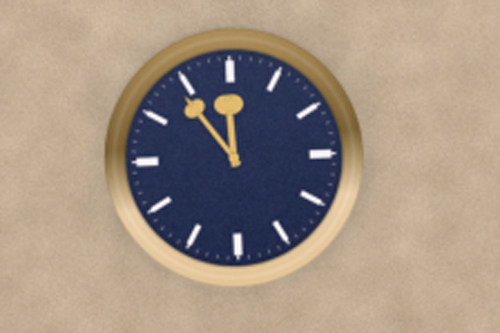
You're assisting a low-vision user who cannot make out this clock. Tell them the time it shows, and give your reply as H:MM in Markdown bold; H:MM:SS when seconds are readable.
**11:54**
